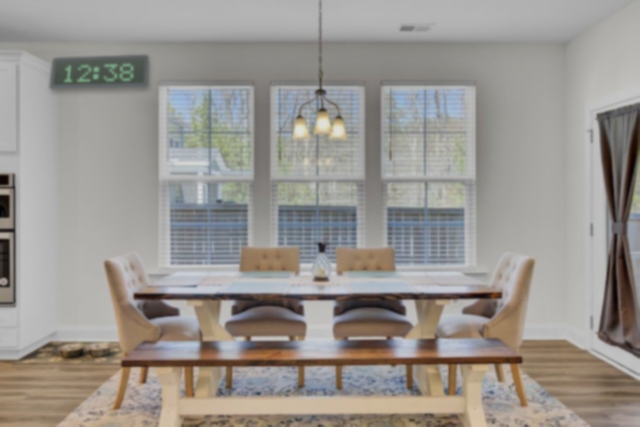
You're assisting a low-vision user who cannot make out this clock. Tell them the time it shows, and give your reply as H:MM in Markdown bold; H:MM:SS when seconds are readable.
**12:38**
